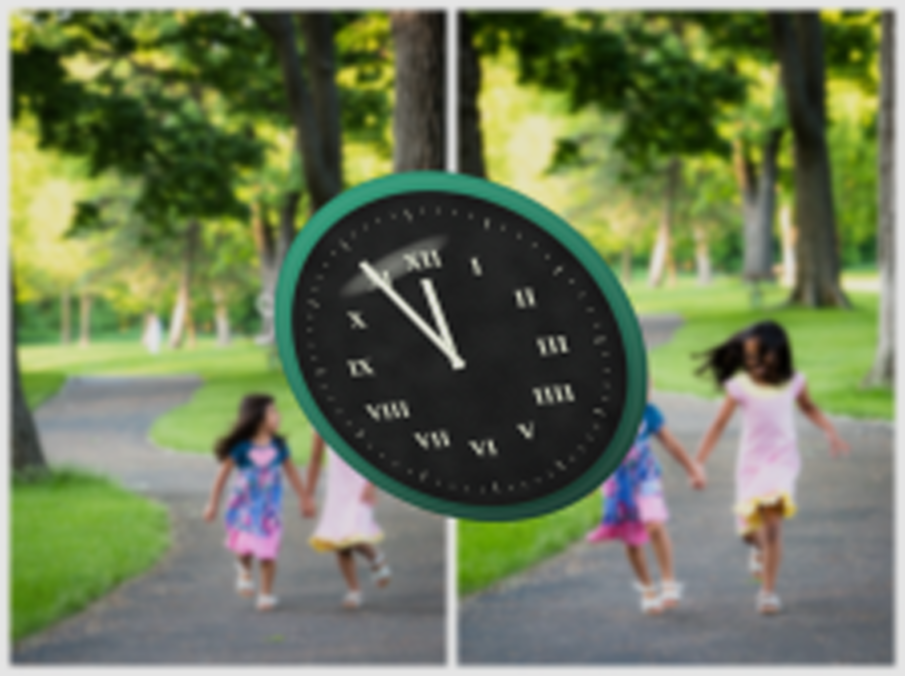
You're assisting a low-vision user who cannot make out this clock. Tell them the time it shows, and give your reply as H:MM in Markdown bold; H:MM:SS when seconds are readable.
**11:55**
